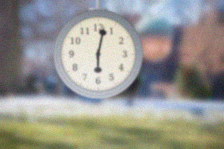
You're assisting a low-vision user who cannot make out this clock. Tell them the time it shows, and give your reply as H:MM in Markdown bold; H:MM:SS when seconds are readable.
**6:02**
